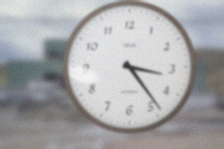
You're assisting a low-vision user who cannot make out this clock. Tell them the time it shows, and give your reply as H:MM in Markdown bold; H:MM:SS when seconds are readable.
**3:24**
